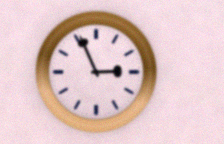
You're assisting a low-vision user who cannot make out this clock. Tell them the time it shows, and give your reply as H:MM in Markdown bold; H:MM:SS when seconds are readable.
**2:56**
